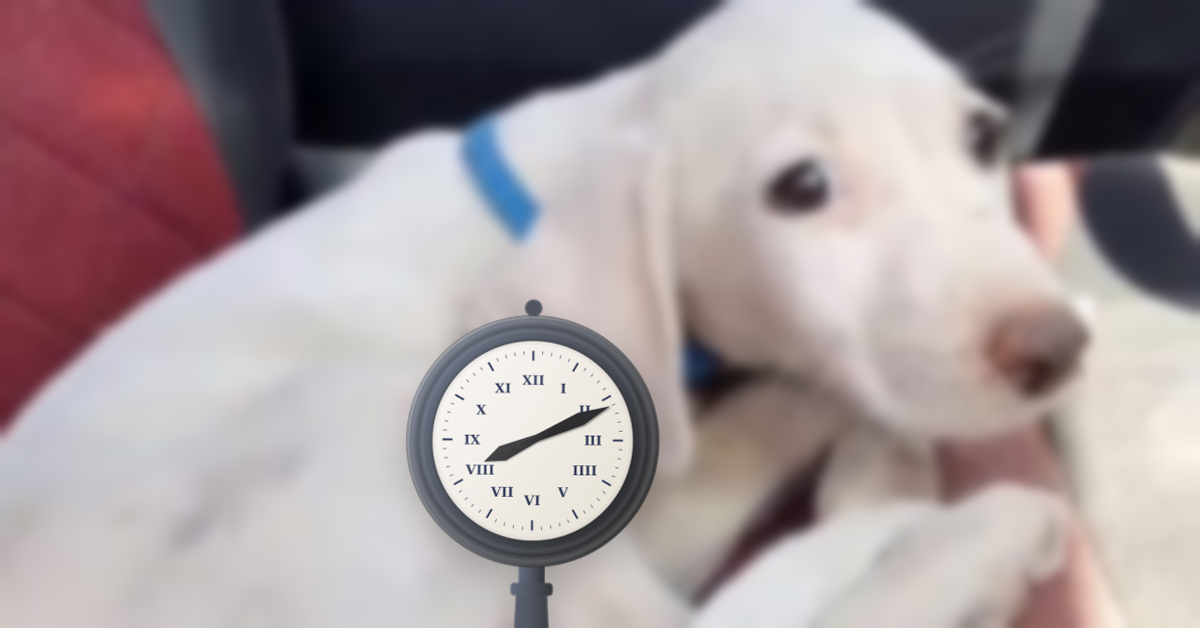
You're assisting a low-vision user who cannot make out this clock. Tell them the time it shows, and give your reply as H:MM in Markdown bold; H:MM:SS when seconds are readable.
**8:11**
